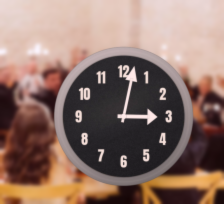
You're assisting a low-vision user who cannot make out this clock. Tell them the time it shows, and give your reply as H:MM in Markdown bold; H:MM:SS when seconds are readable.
**3:02**
